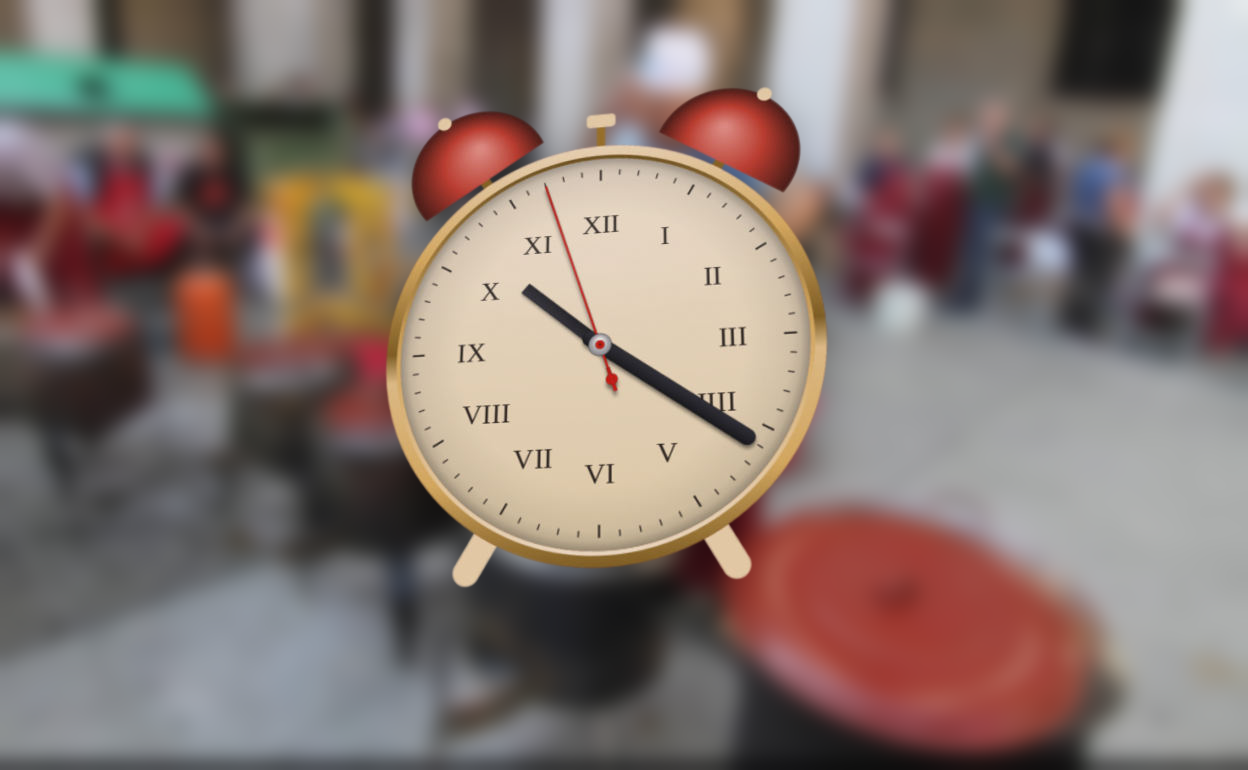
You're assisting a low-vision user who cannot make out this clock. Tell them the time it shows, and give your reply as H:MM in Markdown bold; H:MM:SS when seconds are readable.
**10:20:57**
